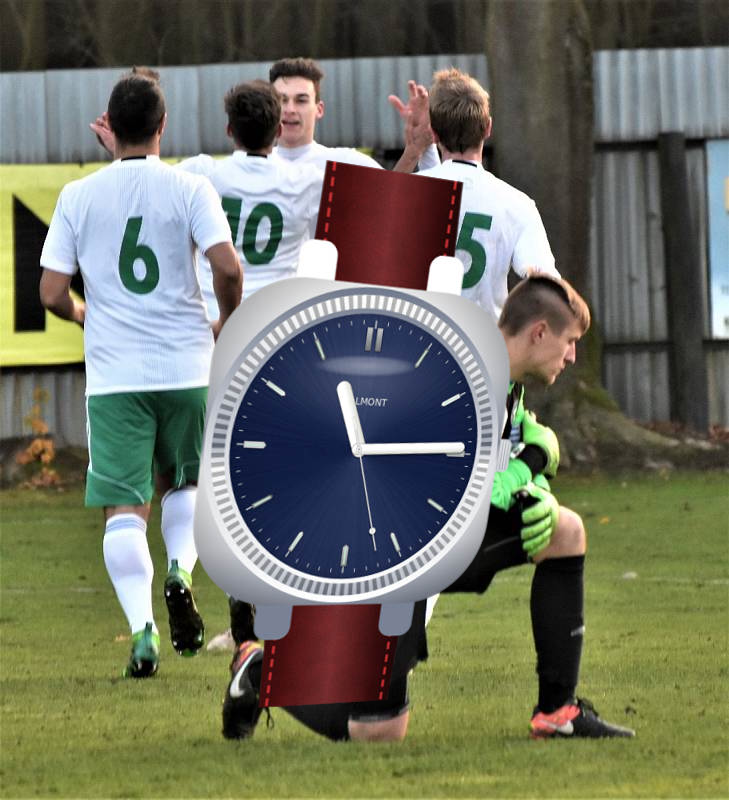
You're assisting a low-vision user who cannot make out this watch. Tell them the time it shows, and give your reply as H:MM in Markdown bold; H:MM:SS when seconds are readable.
**11:14:27**
